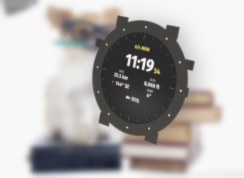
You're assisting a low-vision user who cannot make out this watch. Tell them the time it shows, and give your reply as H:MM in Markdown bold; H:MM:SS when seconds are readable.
**11:19**
